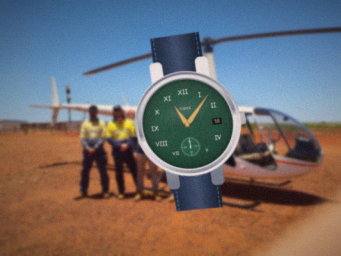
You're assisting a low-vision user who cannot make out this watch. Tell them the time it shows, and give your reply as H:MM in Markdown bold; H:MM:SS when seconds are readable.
**11:07**
